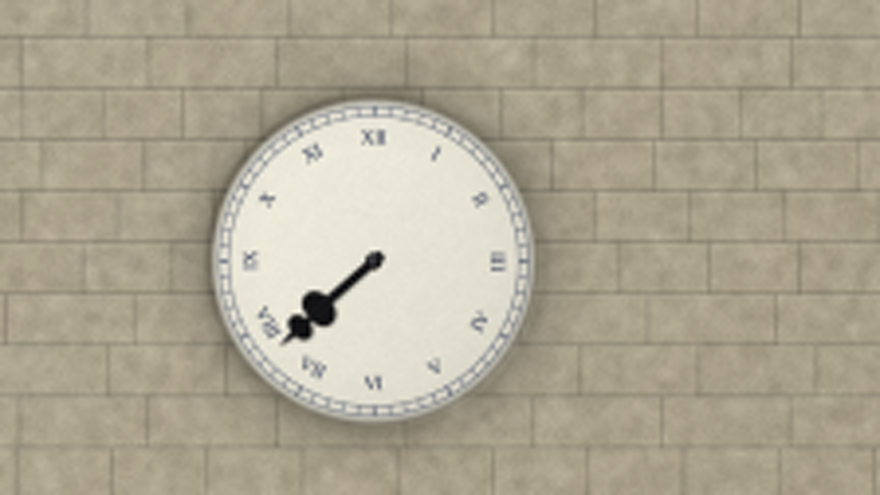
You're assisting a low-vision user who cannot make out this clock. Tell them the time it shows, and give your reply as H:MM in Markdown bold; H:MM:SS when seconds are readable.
**7:38**
